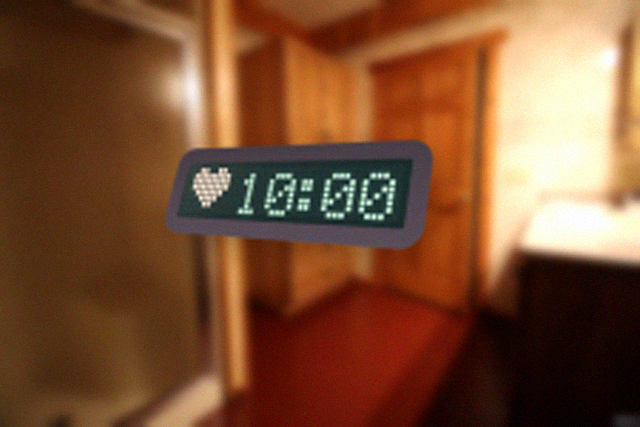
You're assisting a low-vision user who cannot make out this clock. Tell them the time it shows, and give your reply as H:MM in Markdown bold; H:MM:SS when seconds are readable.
**10:00**
